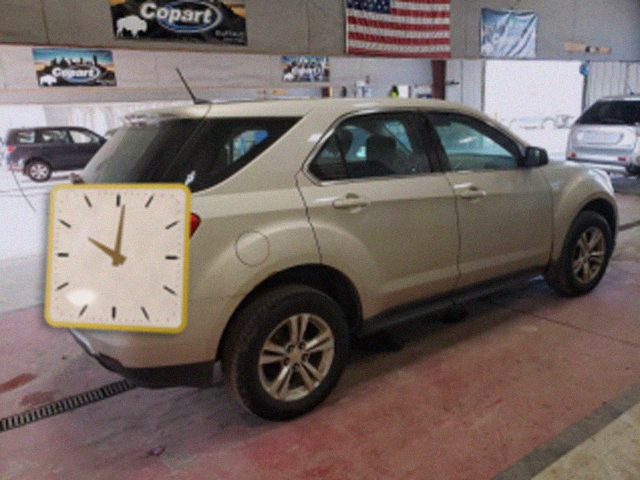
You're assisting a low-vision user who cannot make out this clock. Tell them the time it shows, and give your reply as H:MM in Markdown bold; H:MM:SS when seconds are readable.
**10:01**
